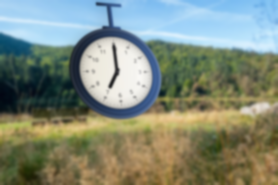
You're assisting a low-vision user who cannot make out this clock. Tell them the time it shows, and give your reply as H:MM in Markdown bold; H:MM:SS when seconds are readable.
**7:00**
